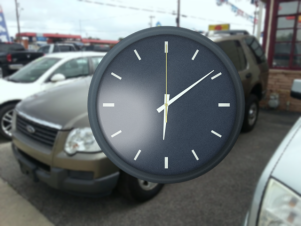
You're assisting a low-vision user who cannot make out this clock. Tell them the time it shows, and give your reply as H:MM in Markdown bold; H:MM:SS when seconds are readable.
**6:09:00**
